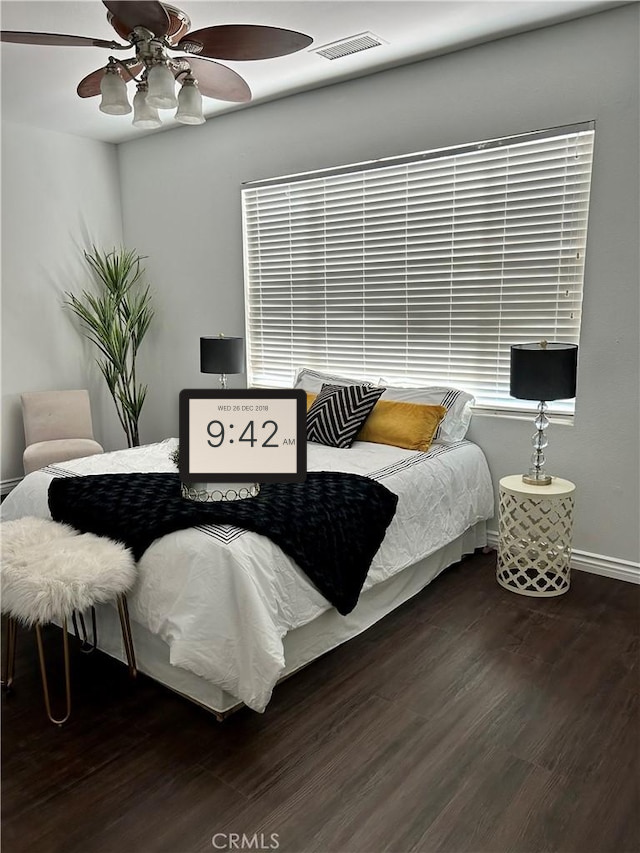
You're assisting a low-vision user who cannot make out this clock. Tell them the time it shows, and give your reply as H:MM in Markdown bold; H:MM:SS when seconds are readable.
**9:42**
